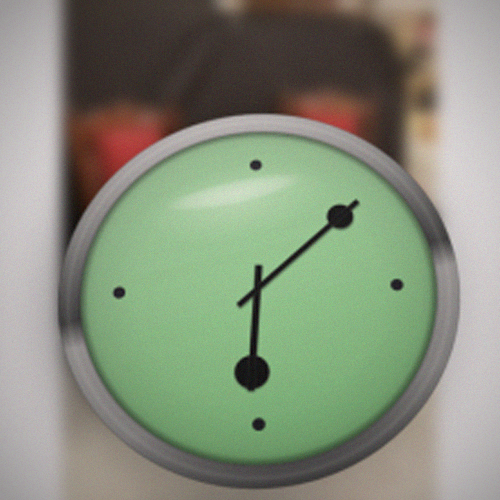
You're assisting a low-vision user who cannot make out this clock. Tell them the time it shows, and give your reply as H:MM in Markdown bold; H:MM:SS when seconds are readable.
**6:08**
